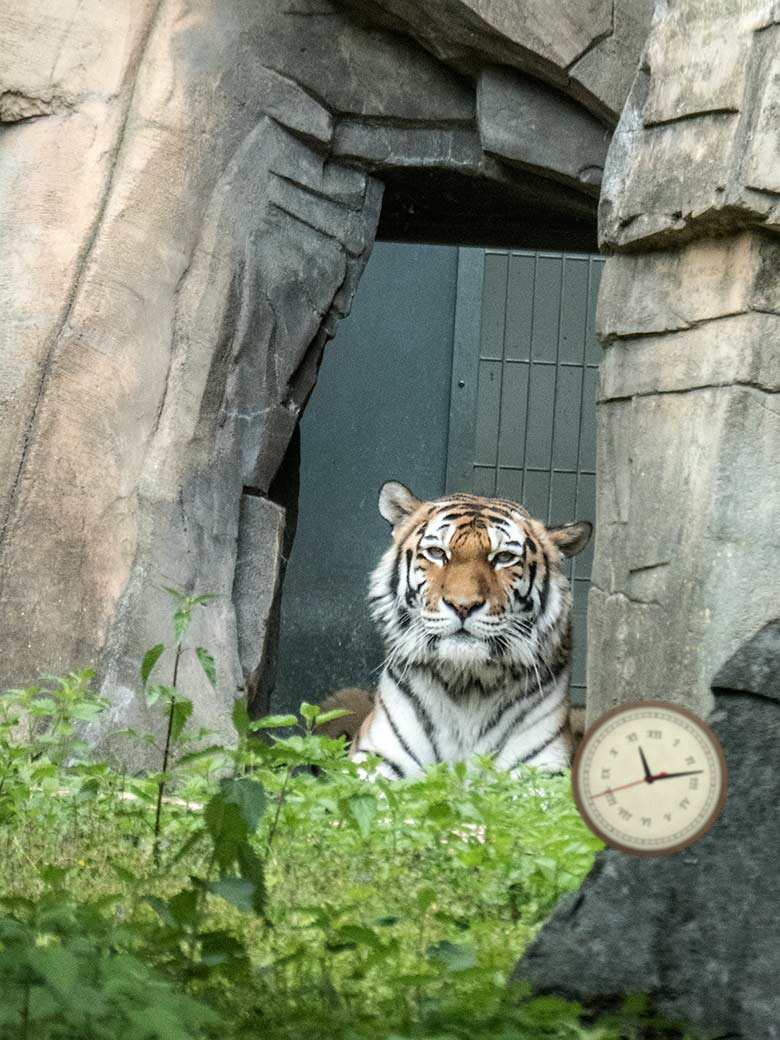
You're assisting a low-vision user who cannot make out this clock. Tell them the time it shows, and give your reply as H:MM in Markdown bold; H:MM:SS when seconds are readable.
**11:12:41**
